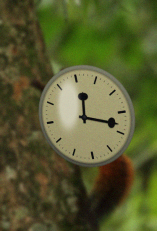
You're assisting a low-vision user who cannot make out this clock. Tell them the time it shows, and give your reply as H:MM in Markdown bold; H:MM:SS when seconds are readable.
**12:18**
